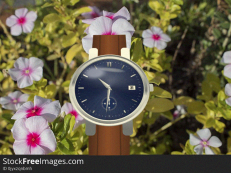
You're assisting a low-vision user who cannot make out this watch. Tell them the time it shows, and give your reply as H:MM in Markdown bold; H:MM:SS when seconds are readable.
**10:31**
